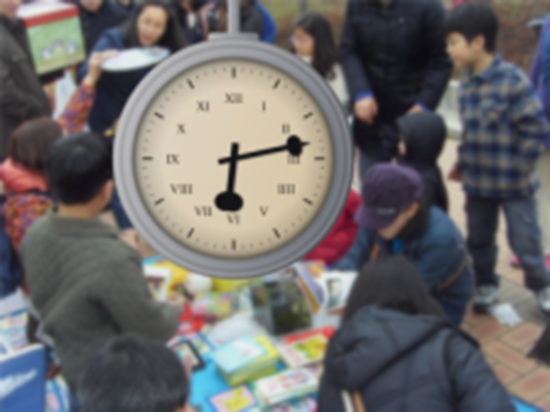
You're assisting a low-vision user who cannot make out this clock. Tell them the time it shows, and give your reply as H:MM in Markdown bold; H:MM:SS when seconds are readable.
**6:13**
